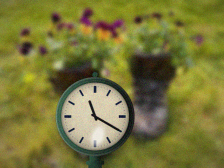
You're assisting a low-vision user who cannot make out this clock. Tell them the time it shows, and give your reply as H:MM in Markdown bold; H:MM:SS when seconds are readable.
**11:20**
